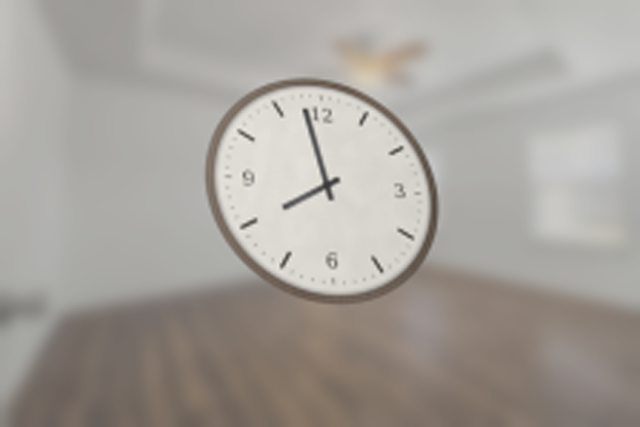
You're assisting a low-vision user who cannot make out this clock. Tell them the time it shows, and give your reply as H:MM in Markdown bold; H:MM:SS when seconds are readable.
**7:58**
